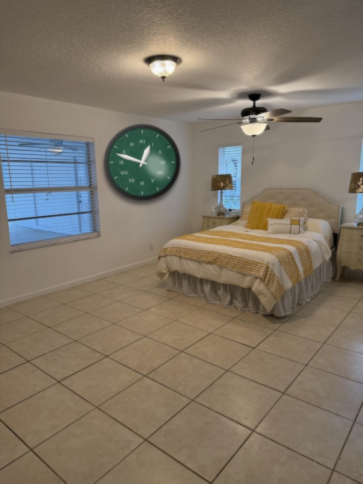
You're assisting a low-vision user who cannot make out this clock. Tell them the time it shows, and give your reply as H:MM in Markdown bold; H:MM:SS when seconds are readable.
**12:48**
